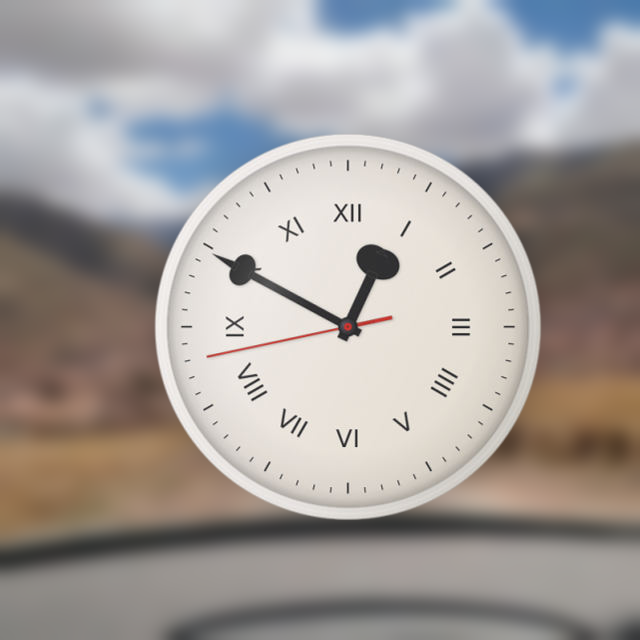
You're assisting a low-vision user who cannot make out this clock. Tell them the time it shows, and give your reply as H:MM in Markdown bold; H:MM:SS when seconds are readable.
**12:49:43**
